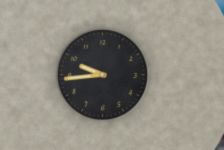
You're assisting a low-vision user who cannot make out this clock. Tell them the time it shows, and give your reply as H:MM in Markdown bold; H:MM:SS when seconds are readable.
**9:44**
